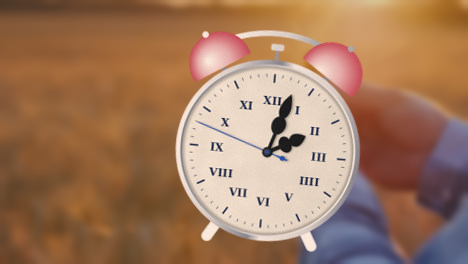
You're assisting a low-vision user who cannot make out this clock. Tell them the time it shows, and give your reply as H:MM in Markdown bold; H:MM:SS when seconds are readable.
**2:02:48**
